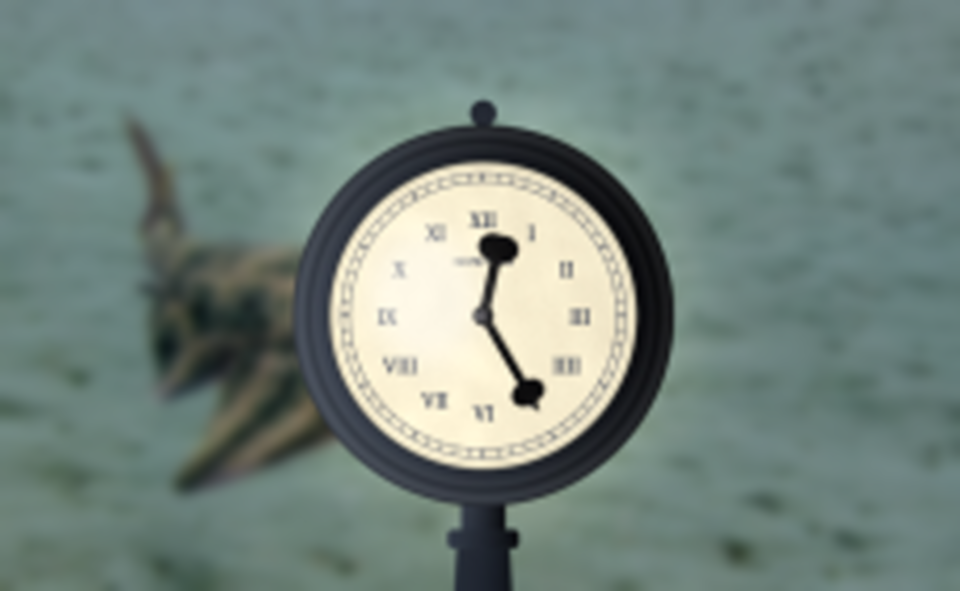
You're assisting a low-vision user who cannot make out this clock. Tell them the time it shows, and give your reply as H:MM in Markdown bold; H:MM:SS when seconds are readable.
**12:25**
